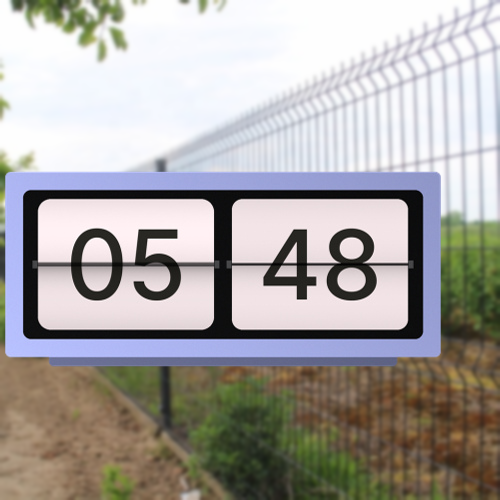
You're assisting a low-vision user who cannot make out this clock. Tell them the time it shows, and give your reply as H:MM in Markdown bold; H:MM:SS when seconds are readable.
**5:48**
